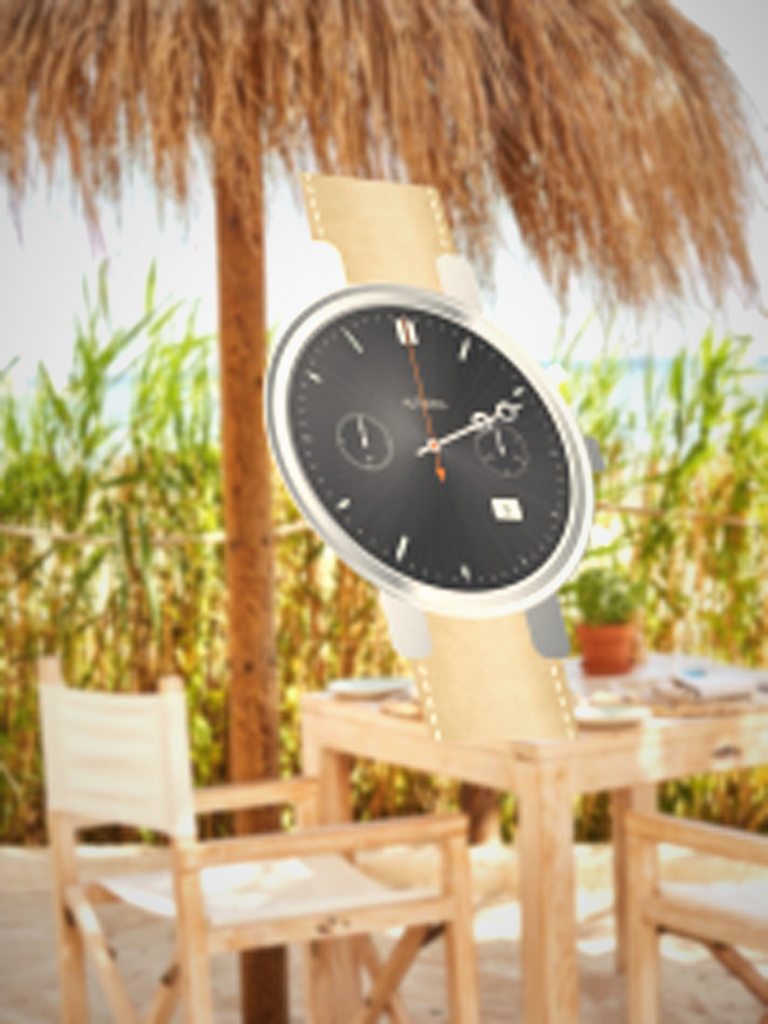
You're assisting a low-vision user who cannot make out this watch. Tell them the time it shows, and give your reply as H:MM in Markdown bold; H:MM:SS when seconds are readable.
**2:11**
